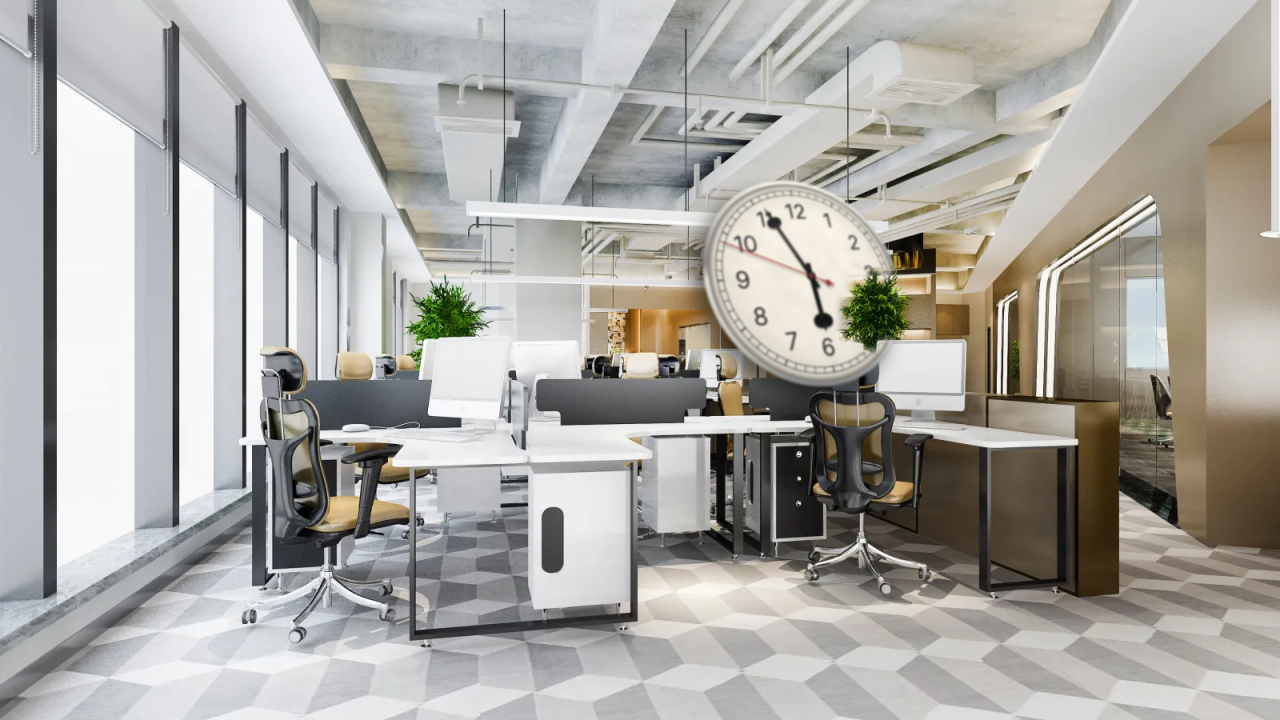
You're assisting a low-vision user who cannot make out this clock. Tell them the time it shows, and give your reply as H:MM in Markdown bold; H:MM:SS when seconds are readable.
**5:55:49**
